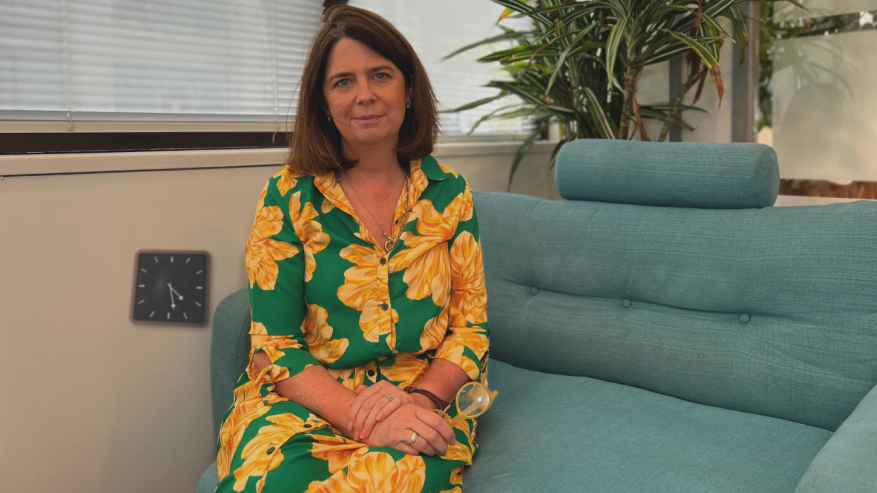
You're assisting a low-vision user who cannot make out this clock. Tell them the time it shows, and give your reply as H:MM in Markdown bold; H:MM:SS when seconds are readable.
**4:28**
